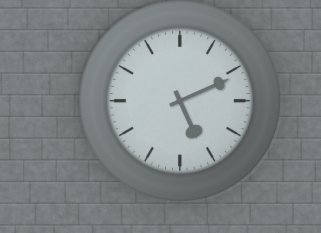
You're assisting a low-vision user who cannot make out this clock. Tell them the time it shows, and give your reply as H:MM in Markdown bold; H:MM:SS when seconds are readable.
**5:11**
